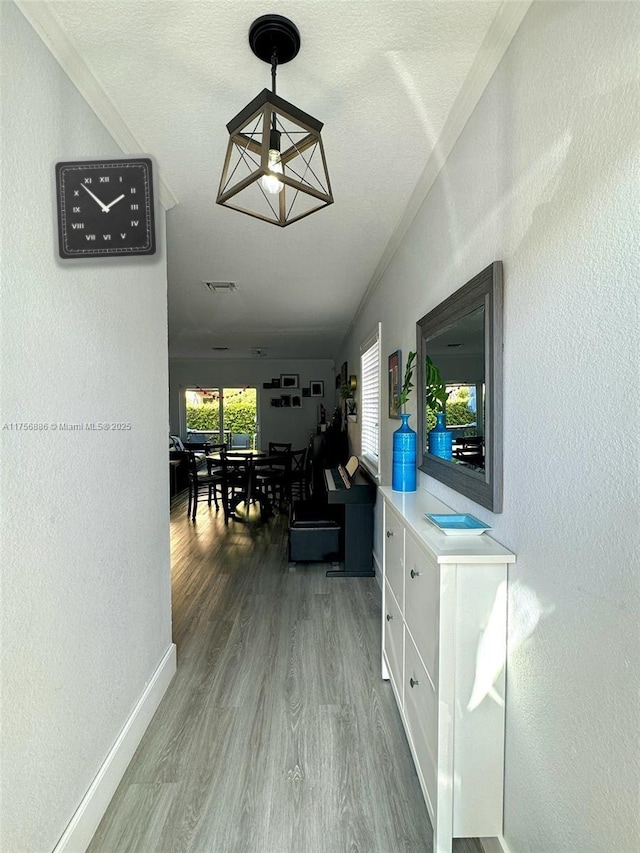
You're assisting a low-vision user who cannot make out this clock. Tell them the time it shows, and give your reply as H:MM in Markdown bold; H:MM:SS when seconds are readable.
**1:53**
